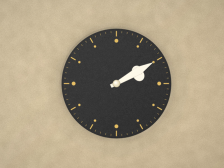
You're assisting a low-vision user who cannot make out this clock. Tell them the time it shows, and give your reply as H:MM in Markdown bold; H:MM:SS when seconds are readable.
**2:10**
